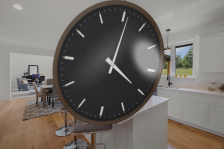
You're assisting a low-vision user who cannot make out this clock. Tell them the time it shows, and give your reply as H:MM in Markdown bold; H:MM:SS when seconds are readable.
**4:01**
